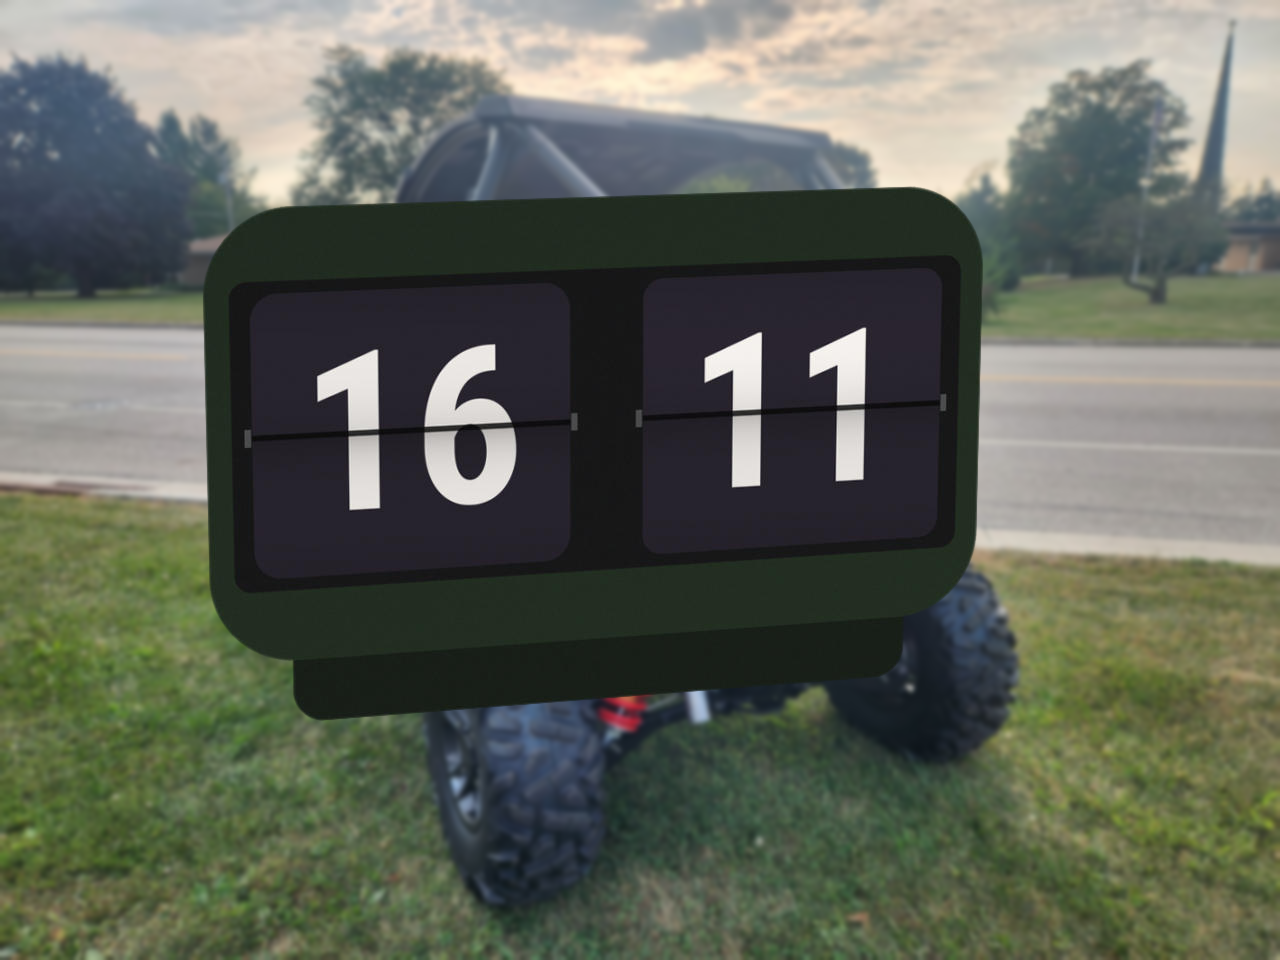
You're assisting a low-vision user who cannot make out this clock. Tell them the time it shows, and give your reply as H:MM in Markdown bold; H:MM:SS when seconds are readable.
**16:11**
